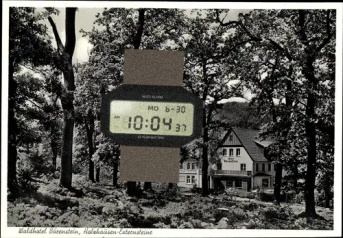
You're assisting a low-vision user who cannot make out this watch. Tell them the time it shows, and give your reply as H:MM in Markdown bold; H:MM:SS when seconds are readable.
**10:04:37**
